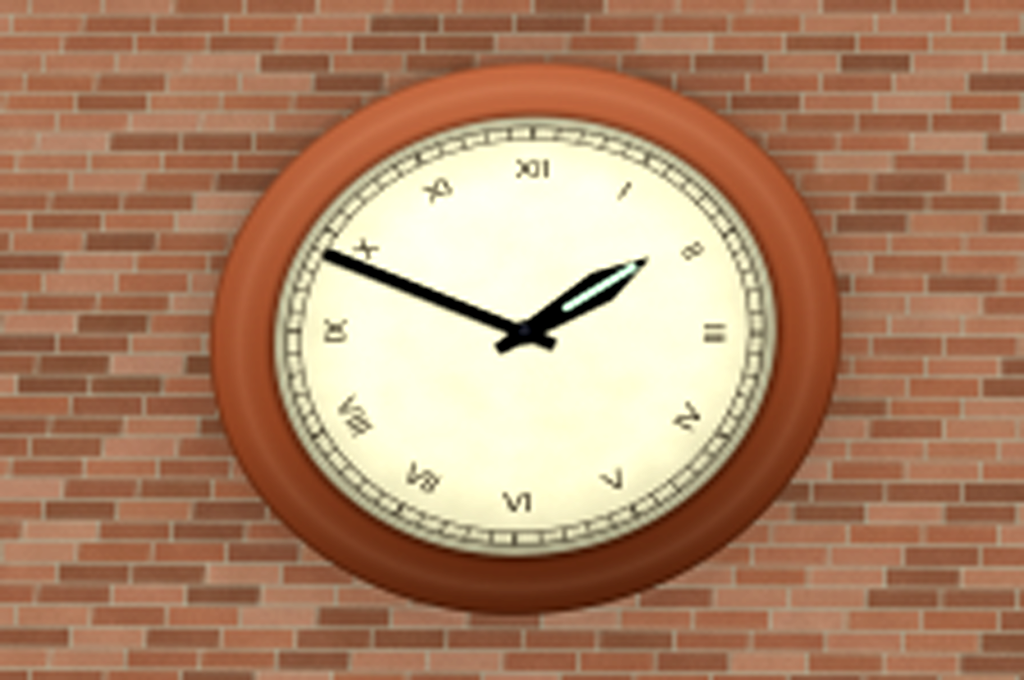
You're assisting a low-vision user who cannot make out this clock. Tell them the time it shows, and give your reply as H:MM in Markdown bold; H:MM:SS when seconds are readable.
**1:49**
